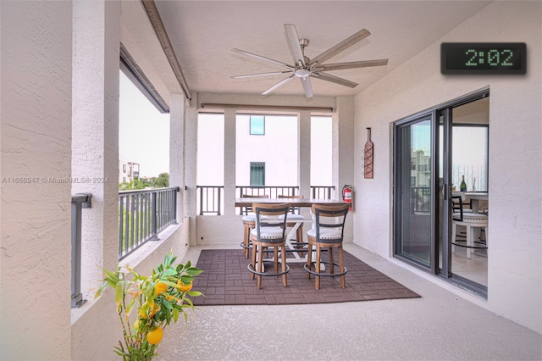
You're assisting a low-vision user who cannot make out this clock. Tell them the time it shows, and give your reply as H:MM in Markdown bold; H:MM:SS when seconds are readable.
**2:02**
